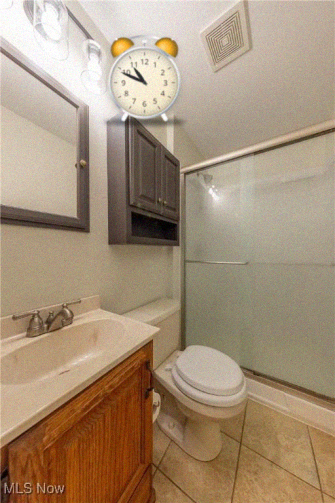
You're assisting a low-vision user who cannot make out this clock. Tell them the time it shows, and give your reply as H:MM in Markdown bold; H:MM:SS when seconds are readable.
**10:49**
